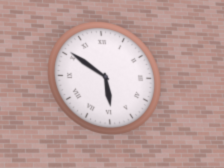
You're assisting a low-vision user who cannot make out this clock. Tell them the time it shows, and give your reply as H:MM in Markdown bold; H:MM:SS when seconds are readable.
**5:51**
